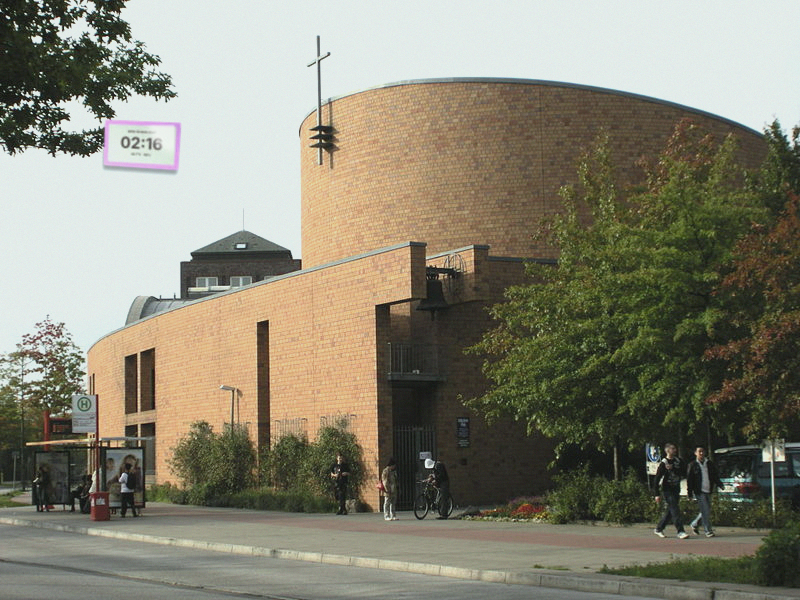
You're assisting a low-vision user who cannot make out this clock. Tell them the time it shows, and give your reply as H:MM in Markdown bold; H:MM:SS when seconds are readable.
**2:16**
